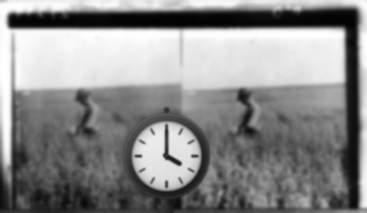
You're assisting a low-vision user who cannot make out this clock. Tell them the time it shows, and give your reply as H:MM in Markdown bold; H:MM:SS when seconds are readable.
**4:00**
